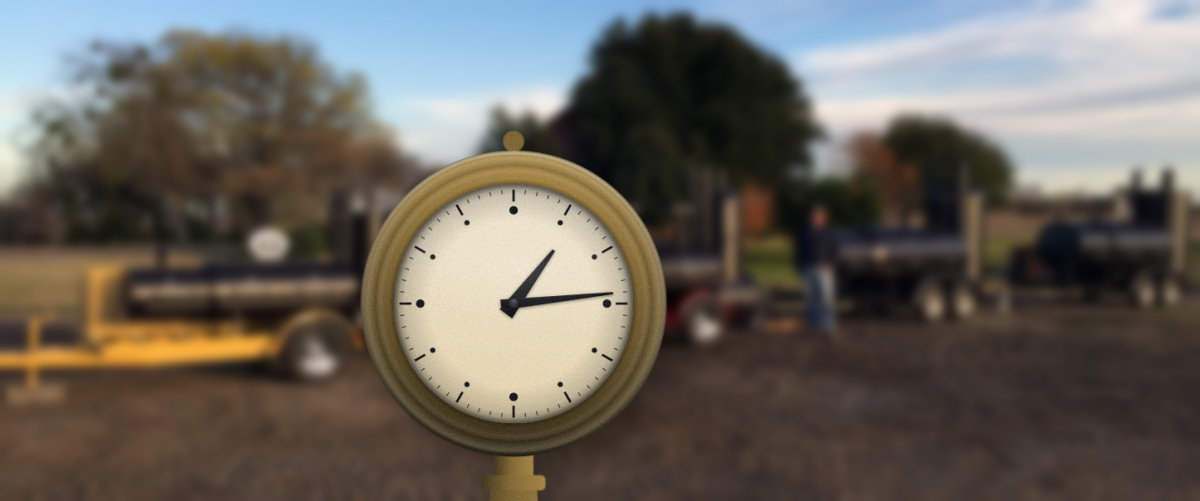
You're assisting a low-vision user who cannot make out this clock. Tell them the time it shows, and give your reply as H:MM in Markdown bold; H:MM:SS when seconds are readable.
**1:14**
